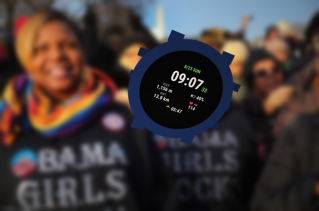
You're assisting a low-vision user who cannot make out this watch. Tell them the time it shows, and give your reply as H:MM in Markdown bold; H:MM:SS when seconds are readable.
**9:07**
